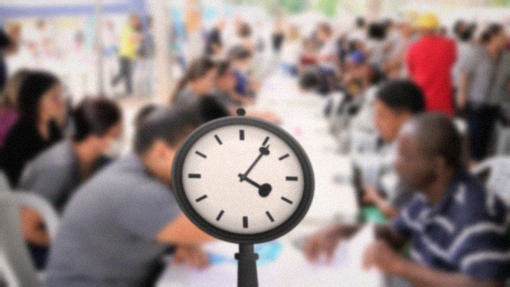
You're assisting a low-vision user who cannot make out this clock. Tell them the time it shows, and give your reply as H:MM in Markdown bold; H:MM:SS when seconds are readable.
**4:06**
